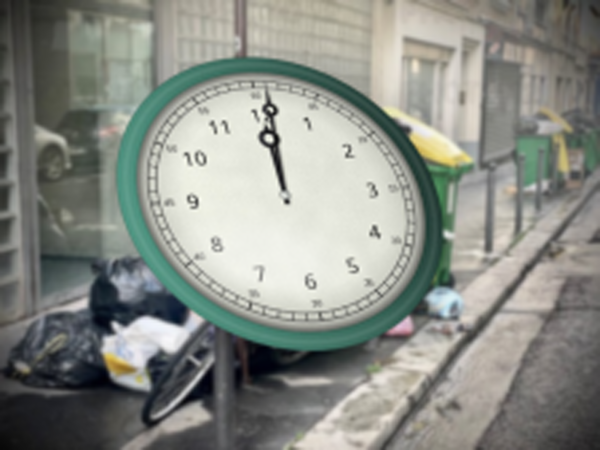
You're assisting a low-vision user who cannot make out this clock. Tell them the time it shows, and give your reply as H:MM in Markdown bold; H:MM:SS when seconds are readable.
**12:01**
